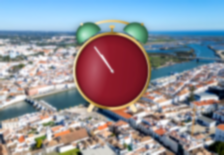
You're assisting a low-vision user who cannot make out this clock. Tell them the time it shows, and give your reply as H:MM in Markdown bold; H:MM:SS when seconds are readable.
**10:54**
